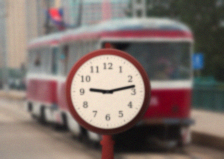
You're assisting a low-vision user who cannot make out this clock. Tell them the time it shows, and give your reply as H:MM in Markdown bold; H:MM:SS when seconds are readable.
**9:13**
